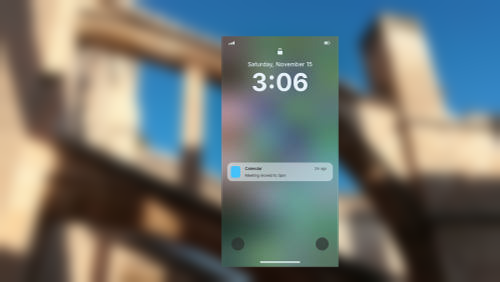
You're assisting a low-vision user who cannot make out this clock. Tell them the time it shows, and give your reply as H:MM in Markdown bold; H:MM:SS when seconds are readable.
**3:06**
